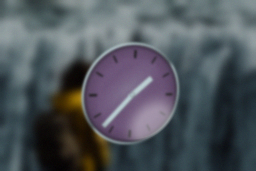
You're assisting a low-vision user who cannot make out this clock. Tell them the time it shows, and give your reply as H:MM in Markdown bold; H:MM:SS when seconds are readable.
**1:37**
